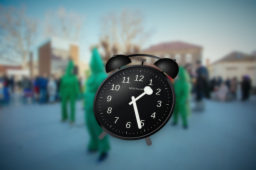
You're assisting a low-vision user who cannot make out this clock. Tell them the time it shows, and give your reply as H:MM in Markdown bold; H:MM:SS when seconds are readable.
**1:26**
